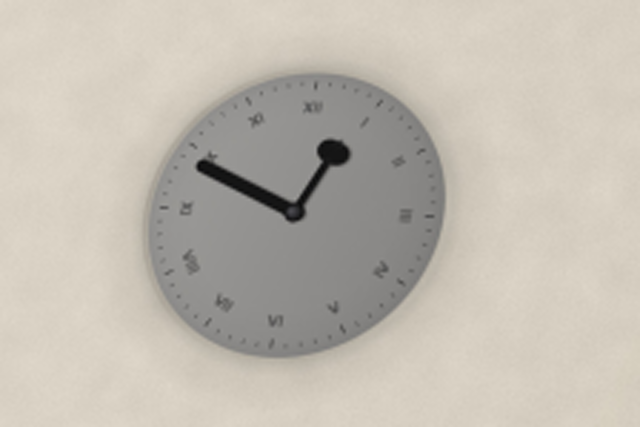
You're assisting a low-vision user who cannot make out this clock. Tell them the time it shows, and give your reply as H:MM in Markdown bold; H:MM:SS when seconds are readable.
**12:49**
